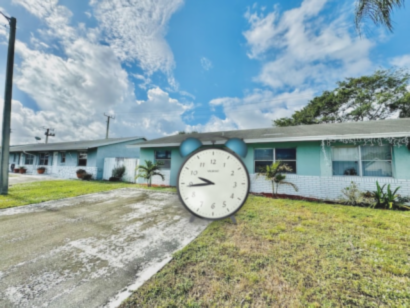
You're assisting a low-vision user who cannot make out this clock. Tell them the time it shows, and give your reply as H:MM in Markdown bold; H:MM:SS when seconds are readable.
**9:44**
